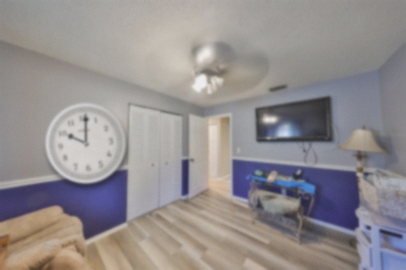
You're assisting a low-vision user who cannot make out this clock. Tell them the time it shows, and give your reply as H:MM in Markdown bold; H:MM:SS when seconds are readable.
**10:01**
